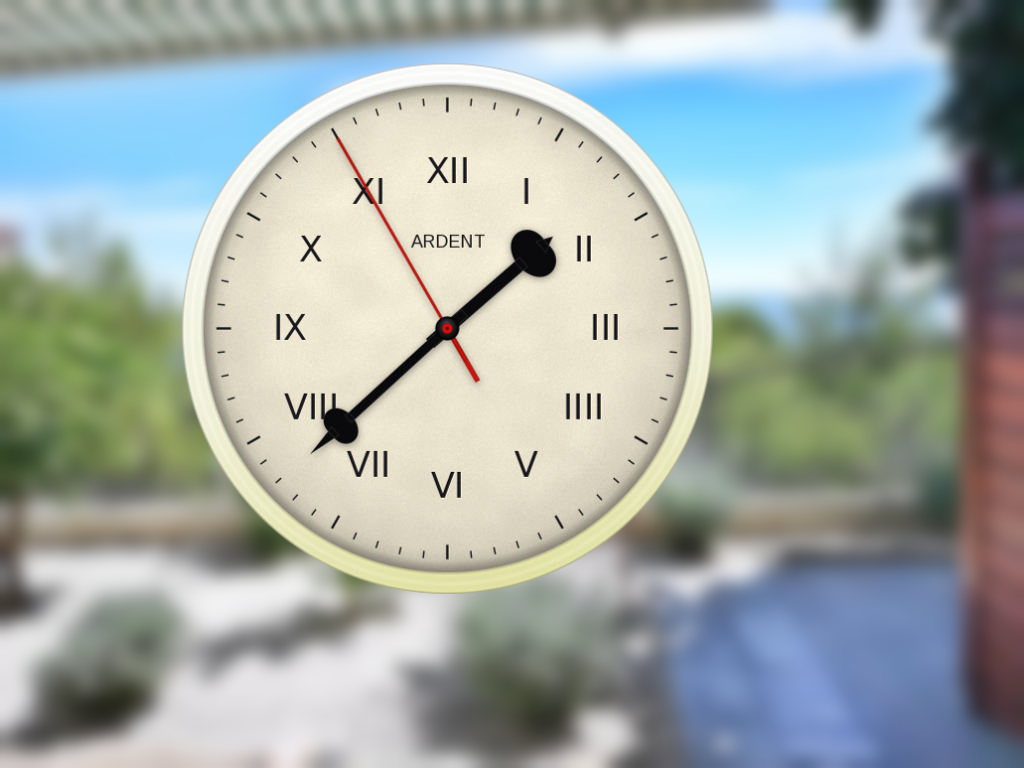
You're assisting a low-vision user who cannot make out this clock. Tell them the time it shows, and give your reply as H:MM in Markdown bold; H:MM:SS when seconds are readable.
**1:37:55**
